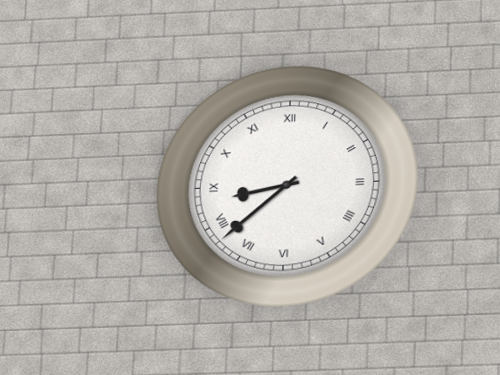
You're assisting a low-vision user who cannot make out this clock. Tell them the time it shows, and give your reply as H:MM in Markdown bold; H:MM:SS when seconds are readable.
**8:38**
